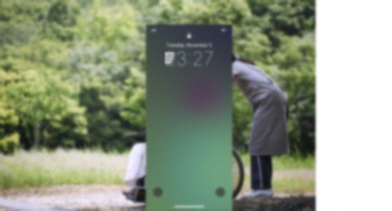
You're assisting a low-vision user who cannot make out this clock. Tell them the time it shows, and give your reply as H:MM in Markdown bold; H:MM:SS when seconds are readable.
**23:27**
